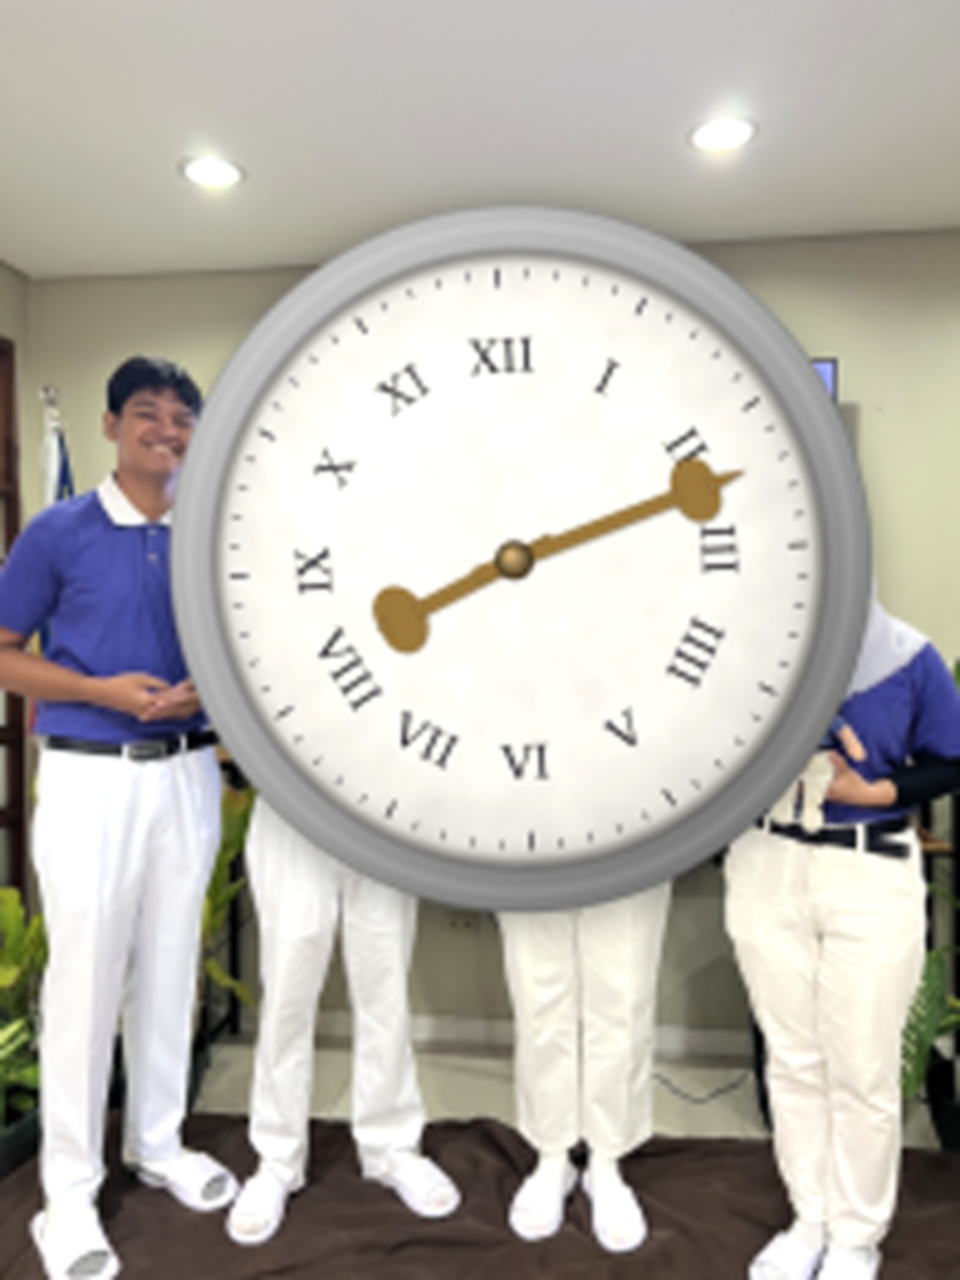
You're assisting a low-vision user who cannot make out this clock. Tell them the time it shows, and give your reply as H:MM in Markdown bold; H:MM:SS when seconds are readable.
**8:12**
